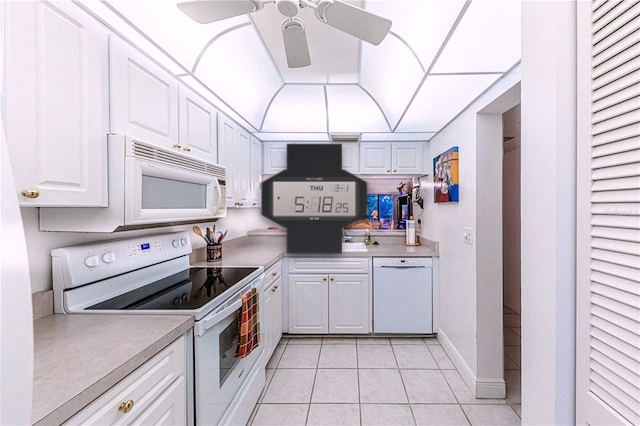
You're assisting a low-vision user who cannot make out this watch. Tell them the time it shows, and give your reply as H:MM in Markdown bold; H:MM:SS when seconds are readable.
**5:18:25**
